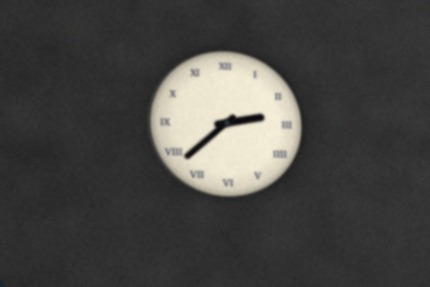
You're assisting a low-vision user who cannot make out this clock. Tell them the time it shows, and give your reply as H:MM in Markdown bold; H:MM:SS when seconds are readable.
**2:38**
